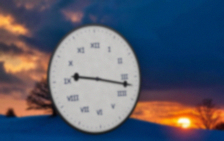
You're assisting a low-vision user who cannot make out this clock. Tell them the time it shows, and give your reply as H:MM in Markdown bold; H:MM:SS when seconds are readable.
**9:17**
